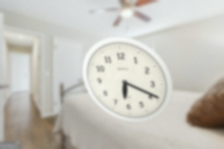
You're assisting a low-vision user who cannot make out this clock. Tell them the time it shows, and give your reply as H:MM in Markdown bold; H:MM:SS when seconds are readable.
**6:19**
